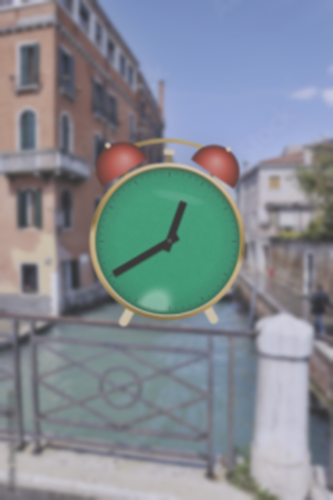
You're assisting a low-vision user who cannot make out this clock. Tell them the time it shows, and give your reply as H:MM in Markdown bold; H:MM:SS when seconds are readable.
**12:40**
